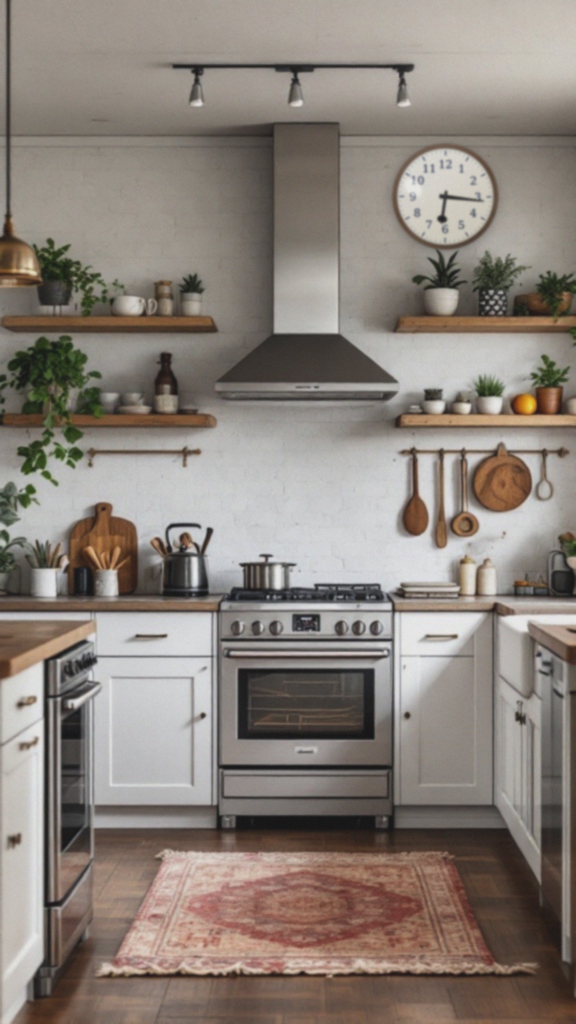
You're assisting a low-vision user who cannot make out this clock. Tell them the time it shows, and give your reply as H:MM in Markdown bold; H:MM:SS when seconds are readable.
**6:16**
